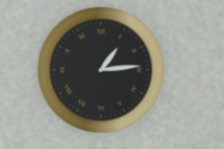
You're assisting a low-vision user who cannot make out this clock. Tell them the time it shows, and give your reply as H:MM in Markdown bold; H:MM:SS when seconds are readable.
**1:14**
